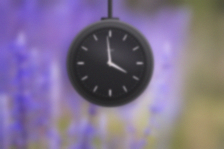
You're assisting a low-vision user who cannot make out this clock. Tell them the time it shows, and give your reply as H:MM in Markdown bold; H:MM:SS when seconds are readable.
**3:59**
